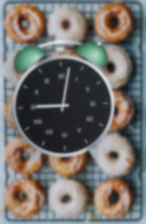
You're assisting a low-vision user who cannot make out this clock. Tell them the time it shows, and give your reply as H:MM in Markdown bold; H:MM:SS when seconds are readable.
**9:02**
